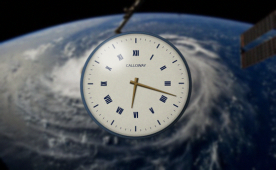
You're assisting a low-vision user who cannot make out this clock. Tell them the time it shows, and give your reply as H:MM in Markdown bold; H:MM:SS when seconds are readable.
**6:18**
